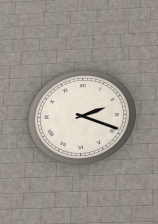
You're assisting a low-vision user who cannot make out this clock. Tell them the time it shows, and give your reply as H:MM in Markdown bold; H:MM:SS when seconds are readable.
**2:19**
